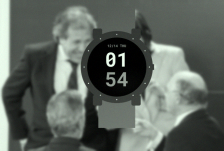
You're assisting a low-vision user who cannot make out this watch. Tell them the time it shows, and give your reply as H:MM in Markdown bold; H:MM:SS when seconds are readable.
**1:54**
